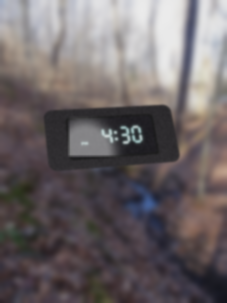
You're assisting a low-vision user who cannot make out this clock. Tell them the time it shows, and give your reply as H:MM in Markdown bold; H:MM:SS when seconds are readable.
**4:30**
